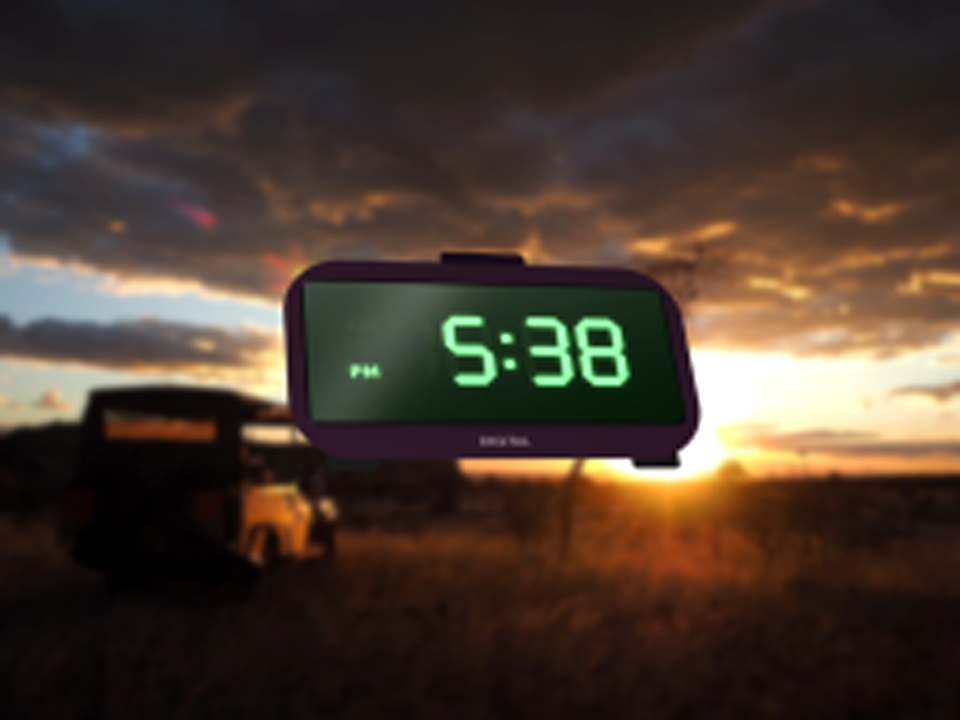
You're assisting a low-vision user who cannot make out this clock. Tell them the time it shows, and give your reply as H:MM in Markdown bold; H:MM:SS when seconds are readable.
**5:38**
